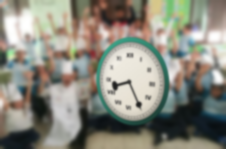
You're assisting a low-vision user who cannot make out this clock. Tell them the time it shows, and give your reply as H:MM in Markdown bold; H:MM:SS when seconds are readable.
**8:25**
